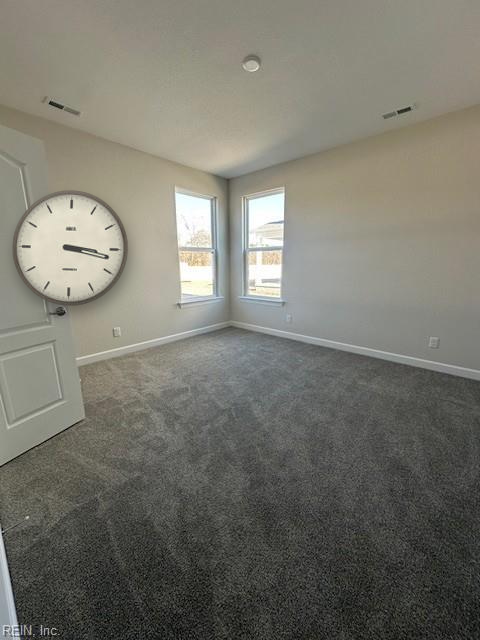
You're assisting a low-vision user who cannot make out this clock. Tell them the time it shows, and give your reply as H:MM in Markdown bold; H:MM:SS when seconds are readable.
**3:17**
